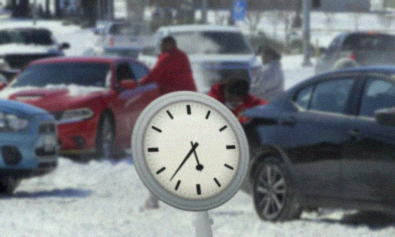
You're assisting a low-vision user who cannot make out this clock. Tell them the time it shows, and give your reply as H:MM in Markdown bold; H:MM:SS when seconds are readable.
**5:37**
